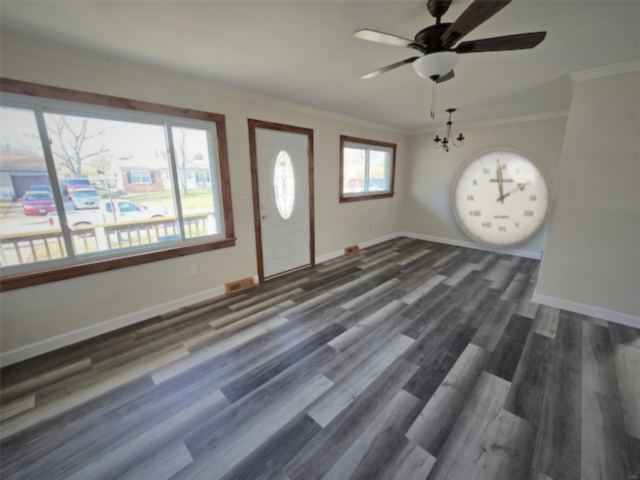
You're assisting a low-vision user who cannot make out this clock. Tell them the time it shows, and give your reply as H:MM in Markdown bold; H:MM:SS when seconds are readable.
**1:59**
